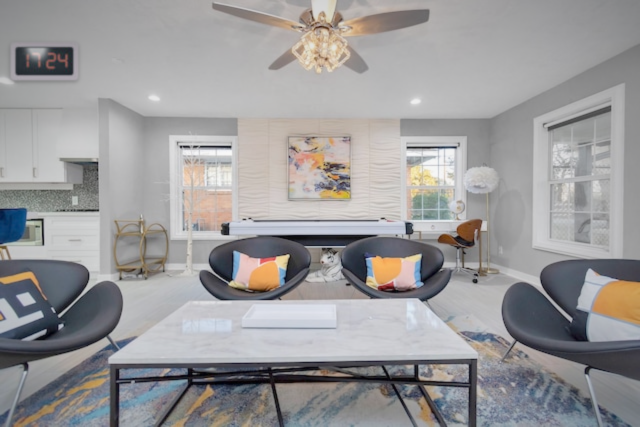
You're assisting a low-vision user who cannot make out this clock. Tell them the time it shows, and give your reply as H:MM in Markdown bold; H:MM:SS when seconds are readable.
**17:24**
